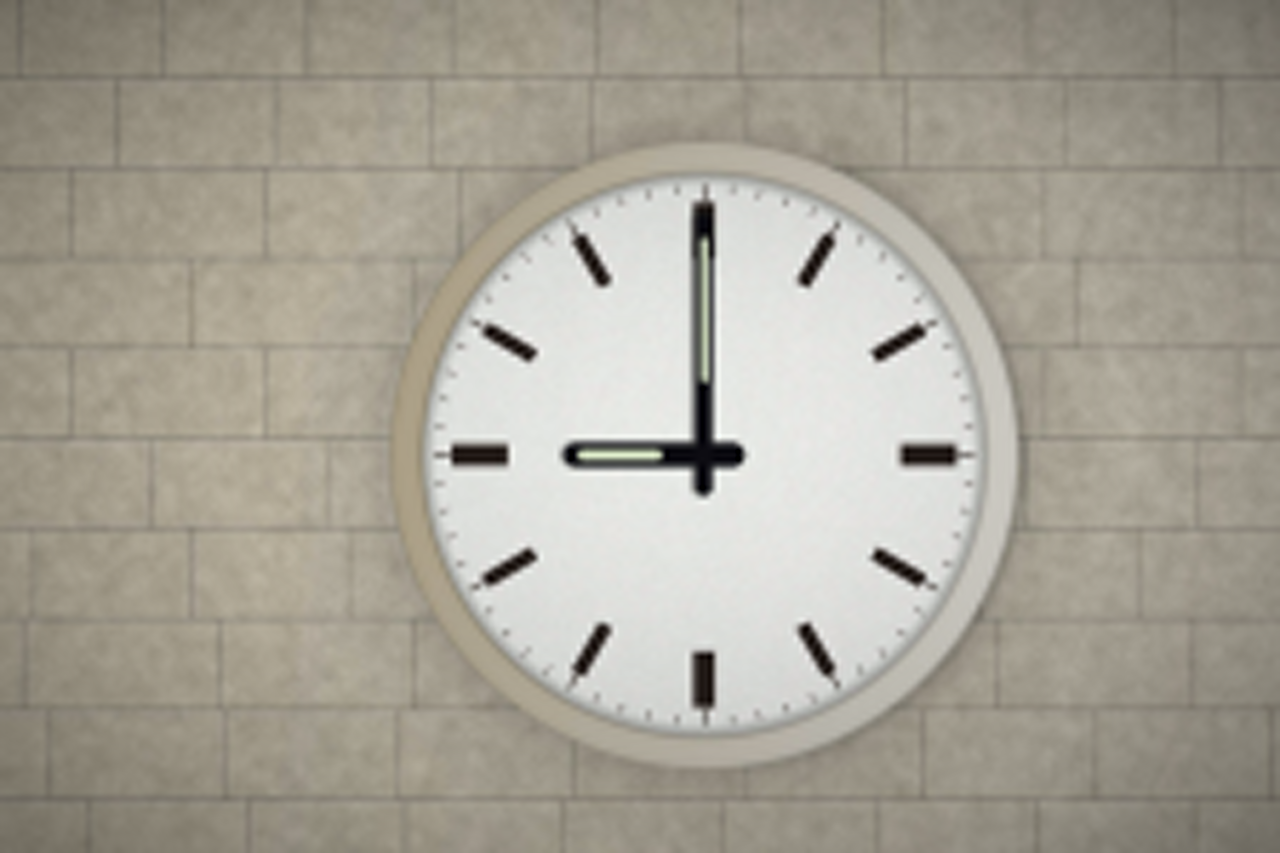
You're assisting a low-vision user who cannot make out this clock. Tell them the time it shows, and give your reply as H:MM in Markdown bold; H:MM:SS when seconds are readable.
**9:00**
